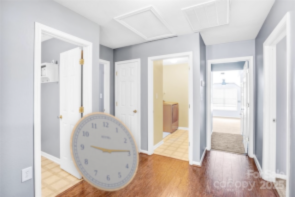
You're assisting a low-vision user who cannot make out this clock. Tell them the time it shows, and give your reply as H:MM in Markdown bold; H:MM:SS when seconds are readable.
**9:14**
